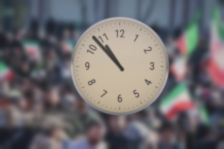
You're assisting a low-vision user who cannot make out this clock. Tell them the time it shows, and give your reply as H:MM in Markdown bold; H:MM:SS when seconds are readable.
**10:53**
